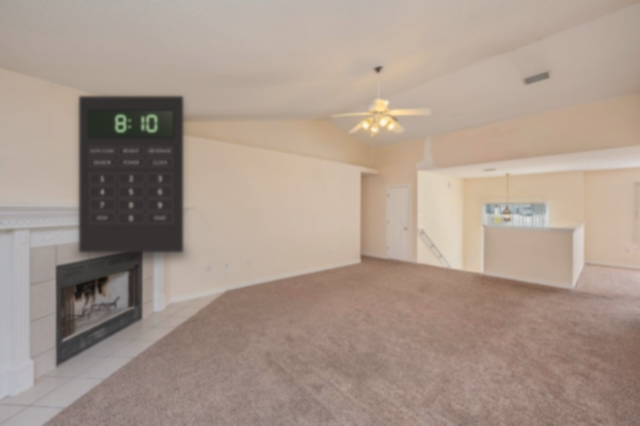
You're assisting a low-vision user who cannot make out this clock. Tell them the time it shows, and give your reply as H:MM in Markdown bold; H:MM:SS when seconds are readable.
**8:10**
